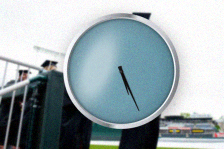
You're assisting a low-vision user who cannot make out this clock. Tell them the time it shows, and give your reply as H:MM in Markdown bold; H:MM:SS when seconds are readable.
**5:26**
